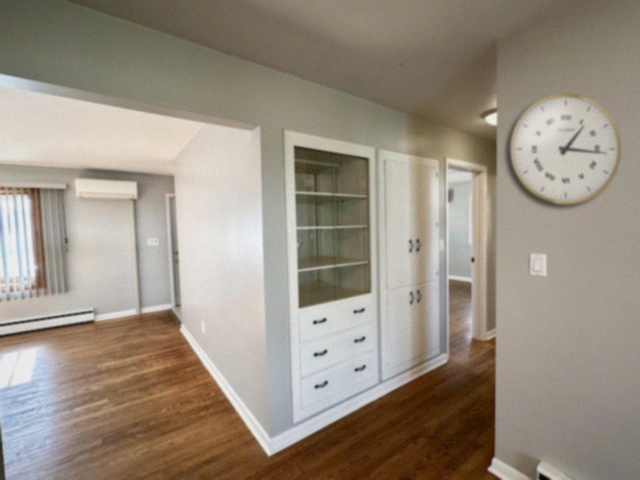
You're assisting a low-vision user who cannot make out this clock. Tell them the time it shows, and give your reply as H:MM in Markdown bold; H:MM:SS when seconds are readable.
**1:16**
